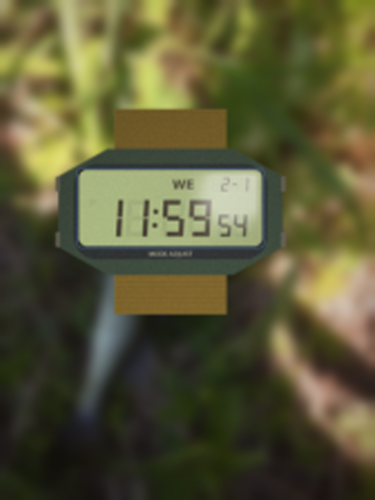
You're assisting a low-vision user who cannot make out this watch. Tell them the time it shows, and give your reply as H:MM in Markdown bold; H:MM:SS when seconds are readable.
**11:59:54**
